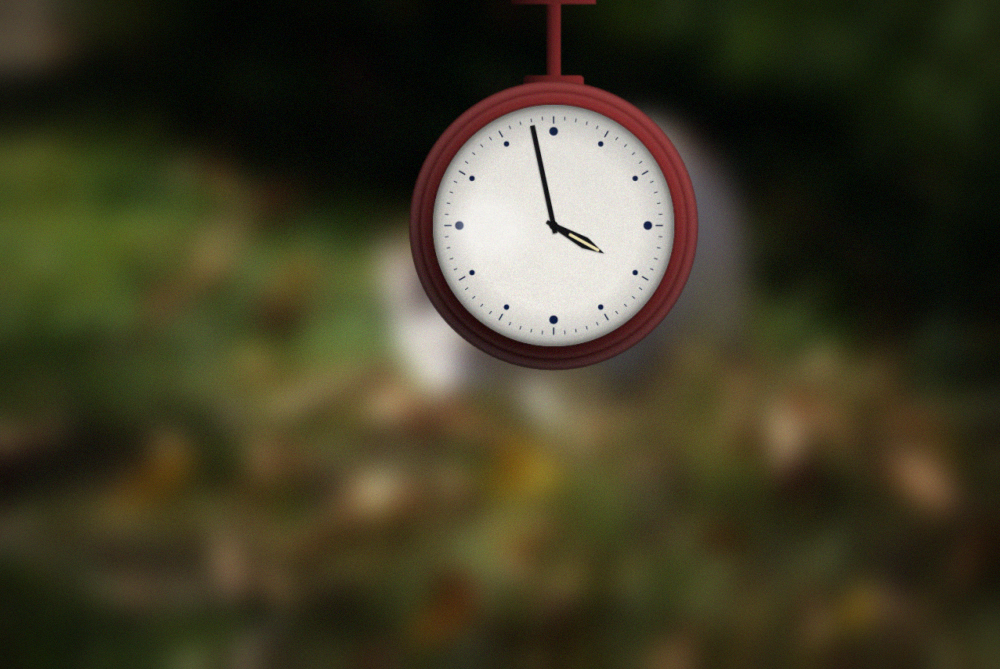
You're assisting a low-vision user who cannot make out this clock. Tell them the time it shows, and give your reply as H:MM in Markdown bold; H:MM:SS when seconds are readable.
**3:58**
